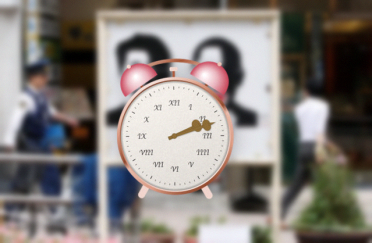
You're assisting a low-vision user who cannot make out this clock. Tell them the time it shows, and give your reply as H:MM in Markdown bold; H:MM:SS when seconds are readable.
**2:12**
